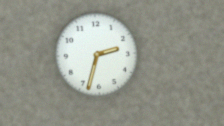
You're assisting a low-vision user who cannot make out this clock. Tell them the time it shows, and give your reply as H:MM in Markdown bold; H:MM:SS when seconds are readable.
**2:33**
